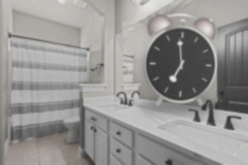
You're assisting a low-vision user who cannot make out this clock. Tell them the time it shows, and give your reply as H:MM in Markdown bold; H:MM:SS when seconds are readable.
**6:59**
